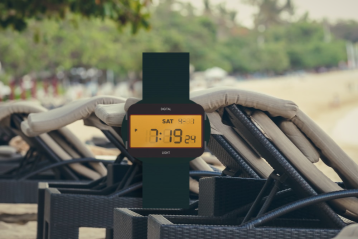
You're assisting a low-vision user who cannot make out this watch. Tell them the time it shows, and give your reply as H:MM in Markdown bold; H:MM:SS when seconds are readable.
**7:19:24**
